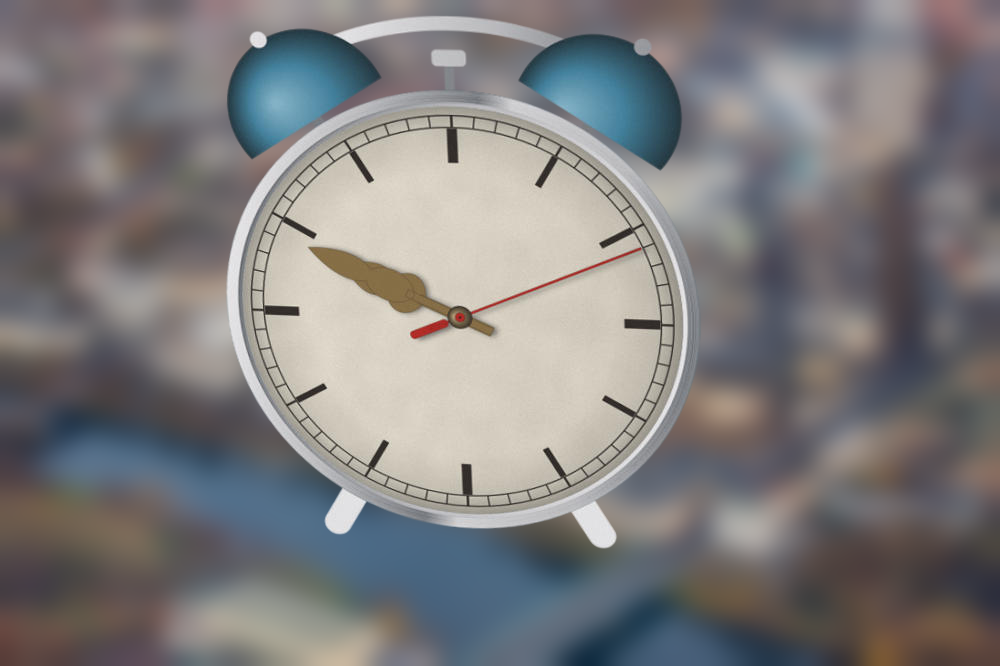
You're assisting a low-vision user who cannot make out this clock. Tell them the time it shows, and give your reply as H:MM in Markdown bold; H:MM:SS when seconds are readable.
**9:49:11**
